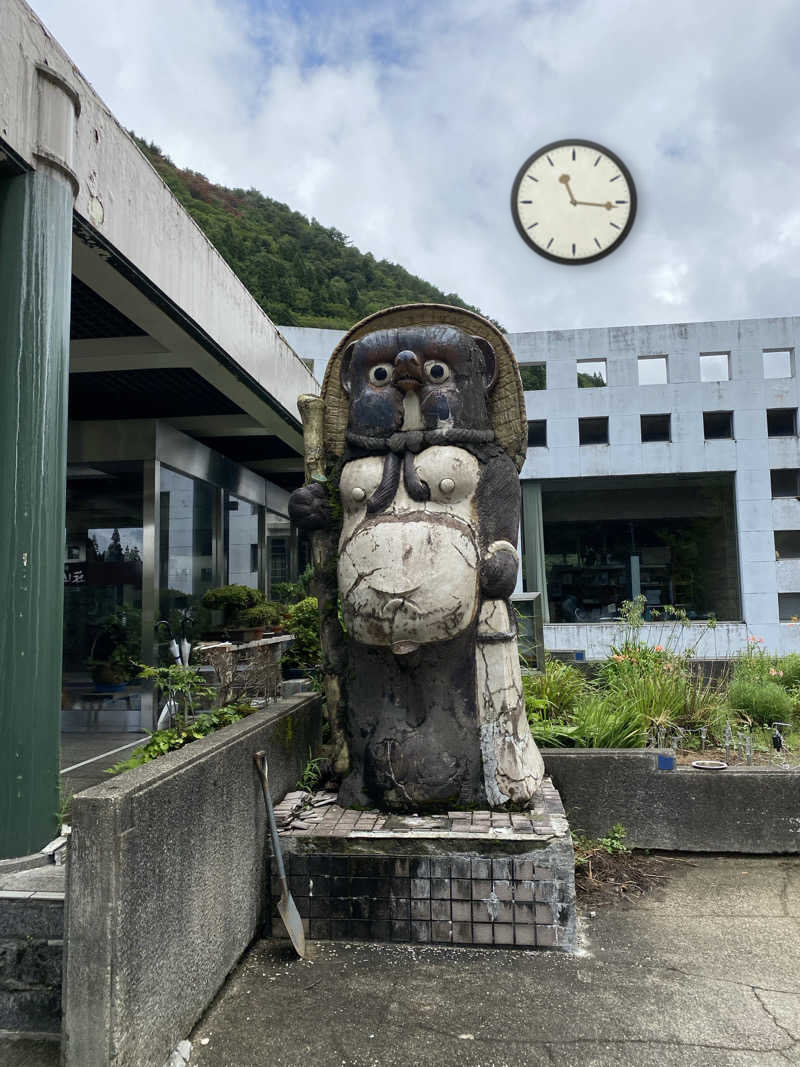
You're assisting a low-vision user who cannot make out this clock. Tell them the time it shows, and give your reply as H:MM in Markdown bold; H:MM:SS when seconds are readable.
**11:16**
